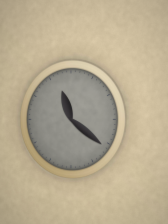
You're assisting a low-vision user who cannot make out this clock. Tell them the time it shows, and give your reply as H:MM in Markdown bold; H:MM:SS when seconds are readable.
**11:21**
